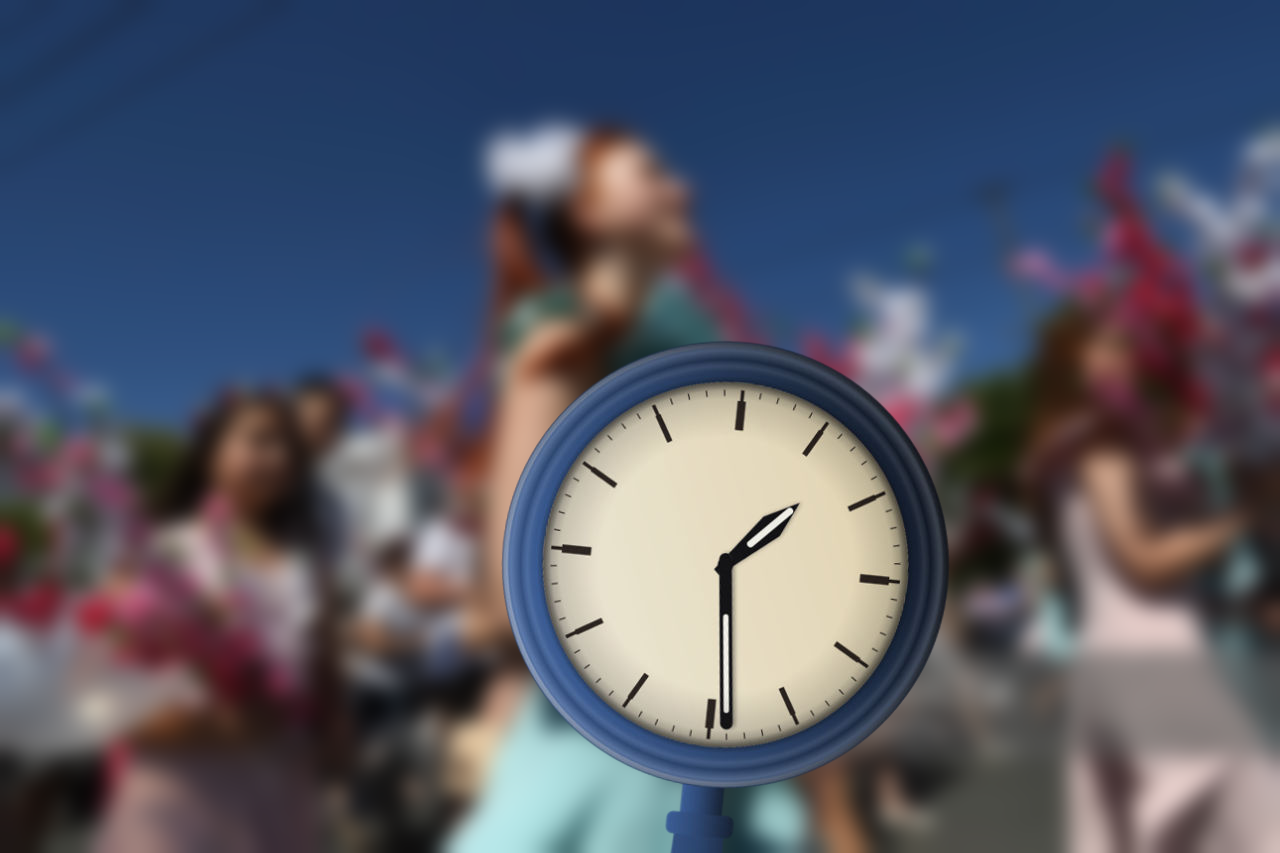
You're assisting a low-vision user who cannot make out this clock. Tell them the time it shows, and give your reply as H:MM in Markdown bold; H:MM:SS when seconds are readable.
**1:29**
